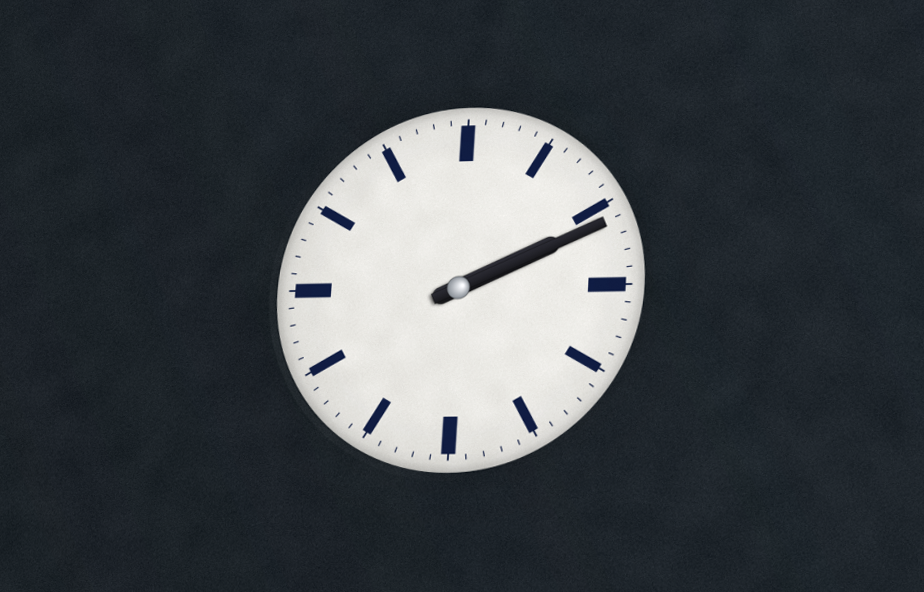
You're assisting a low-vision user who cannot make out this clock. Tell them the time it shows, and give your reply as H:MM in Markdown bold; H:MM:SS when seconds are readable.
**2:11**
